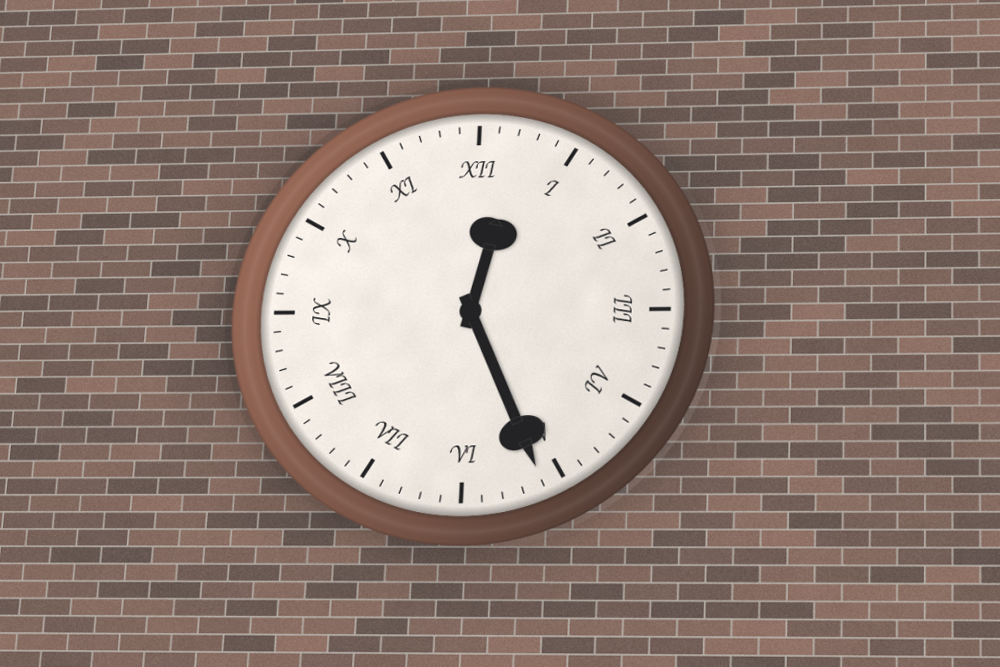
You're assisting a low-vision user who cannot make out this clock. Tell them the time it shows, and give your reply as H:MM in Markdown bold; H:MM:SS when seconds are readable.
**12:26**
